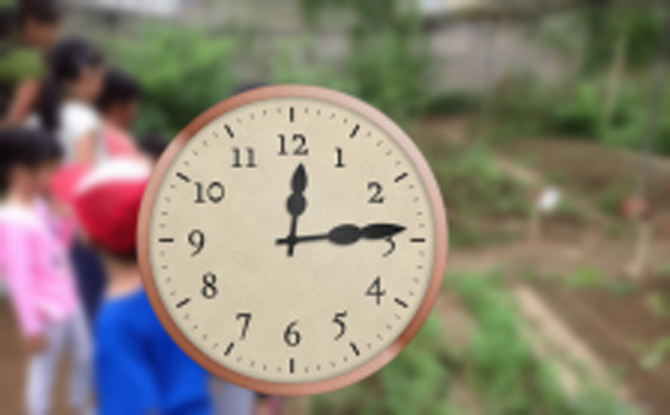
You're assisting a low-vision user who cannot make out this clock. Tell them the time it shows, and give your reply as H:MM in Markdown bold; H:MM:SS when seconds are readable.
**12:14**
